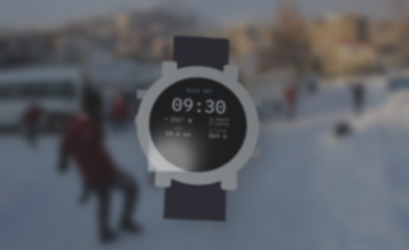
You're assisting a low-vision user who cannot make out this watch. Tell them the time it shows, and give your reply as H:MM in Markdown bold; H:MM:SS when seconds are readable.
**9:30**
